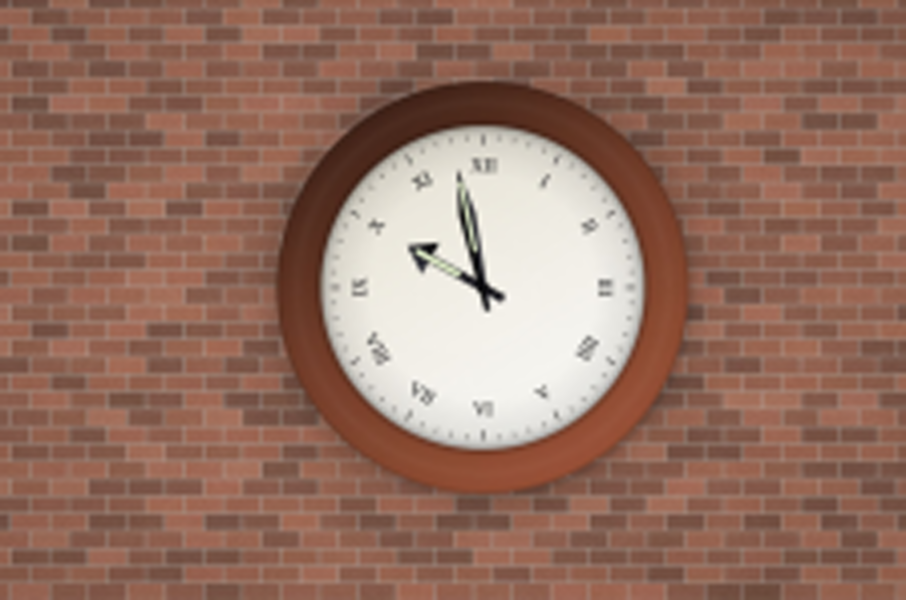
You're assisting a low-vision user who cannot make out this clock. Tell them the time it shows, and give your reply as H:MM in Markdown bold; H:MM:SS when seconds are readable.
**9:58**
